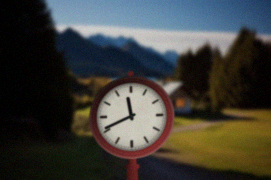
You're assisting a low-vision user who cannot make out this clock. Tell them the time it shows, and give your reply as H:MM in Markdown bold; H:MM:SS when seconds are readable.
**11:41**
